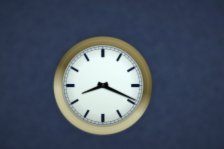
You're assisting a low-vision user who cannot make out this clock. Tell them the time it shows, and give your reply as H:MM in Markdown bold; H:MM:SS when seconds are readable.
**8:19**
